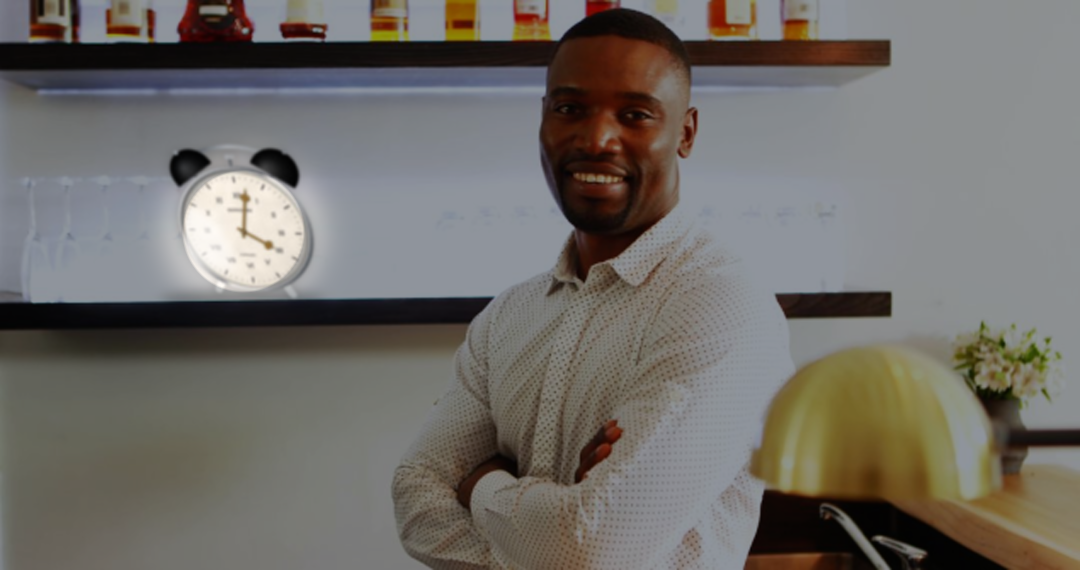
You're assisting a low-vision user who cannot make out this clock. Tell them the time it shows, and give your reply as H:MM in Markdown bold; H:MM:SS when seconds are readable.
**4:02**
